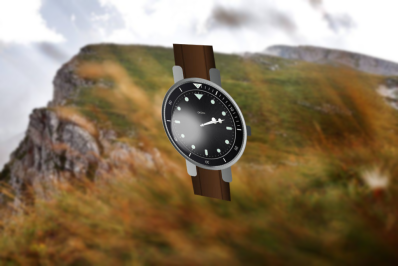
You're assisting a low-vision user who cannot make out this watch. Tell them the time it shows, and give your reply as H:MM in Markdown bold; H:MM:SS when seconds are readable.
**2:12**
